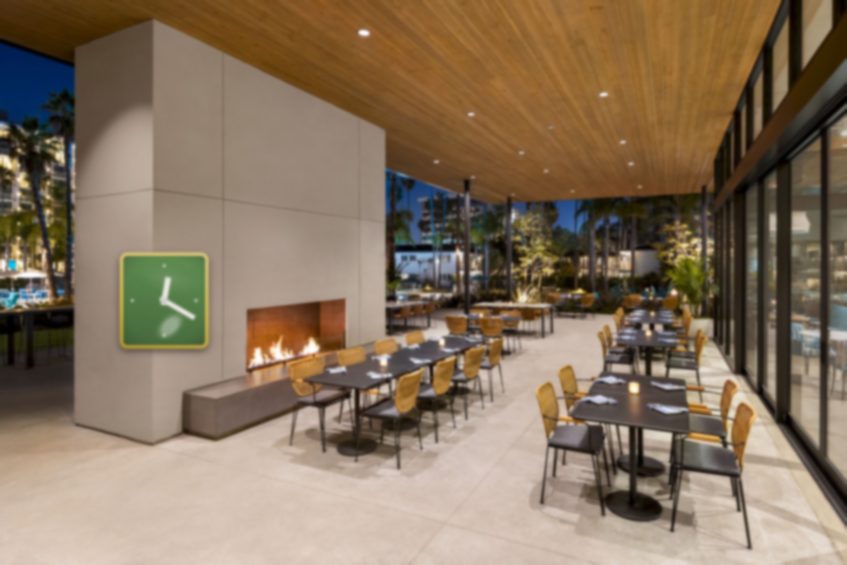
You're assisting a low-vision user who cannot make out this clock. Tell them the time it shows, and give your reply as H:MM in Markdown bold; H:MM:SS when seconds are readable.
**12:20**
